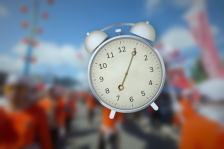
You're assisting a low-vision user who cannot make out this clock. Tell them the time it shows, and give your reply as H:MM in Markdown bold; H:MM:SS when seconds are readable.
**7:05**
